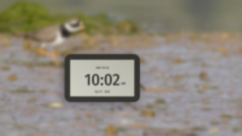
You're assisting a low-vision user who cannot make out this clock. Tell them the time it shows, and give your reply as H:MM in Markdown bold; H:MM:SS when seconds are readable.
**10:02**
